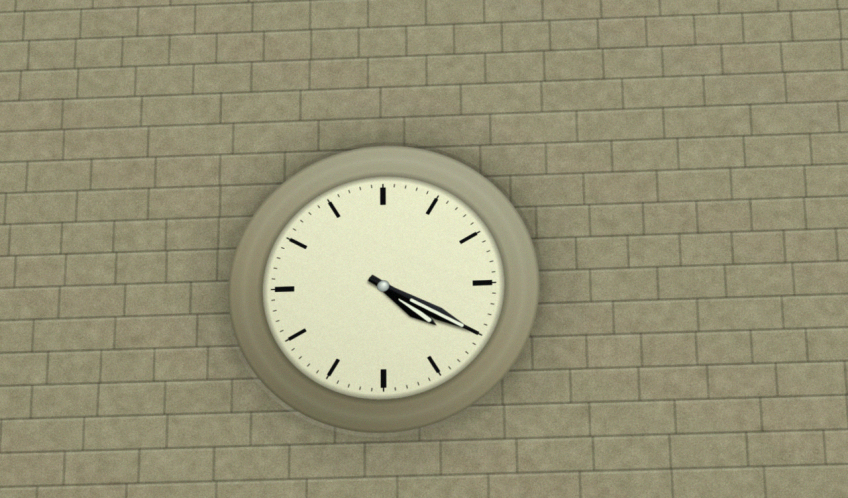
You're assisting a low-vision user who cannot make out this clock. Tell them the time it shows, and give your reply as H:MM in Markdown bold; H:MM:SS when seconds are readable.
**4:20**
